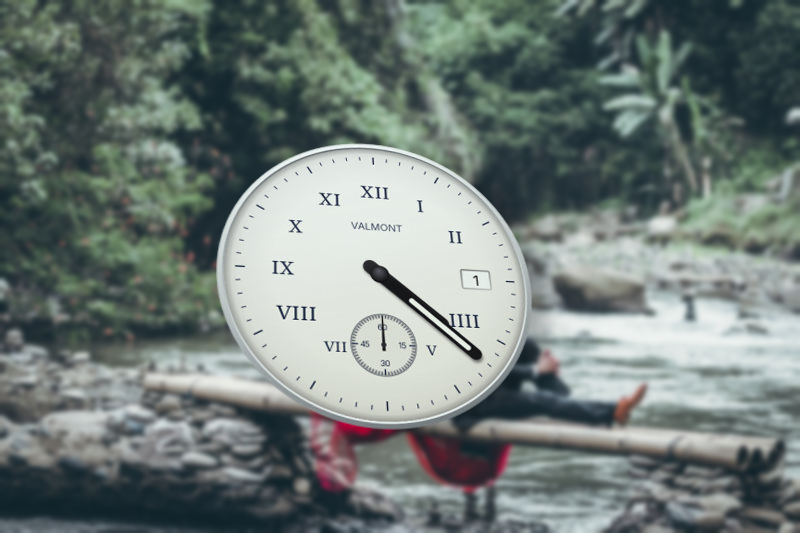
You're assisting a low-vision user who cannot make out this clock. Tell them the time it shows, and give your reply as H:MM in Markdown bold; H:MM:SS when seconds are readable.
**4:22**
